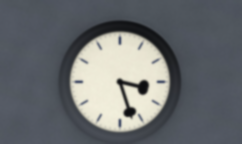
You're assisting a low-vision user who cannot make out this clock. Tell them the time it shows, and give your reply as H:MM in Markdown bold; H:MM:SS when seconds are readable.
**3:27**
